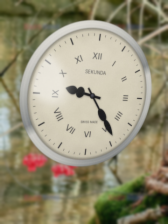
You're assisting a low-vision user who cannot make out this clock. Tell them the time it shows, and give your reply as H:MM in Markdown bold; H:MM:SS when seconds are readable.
**9:24**
